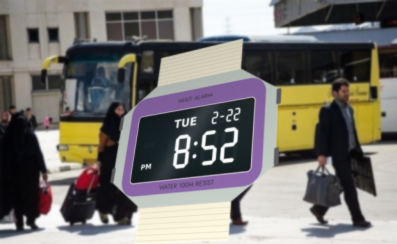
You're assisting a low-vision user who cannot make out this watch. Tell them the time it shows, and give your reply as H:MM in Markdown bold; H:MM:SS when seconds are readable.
**8:52**
